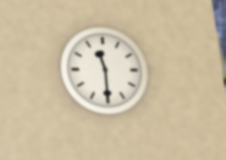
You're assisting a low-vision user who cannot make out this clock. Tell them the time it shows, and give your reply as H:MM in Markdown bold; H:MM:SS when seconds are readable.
**11:30**
